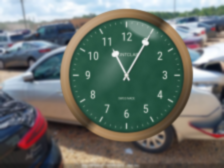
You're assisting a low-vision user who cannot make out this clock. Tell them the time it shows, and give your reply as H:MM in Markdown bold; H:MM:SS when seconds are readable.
**11:05**
